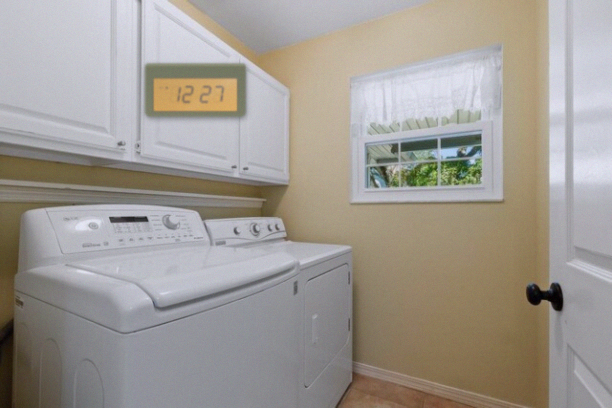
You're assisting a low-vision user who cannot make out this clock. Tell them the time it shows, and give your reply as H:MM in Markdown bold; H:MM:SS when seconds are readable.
**12:27**
